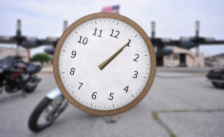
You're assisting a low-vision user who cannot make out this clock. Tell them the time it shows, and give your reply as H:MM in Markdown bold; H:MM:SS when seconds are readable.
**1:05**
